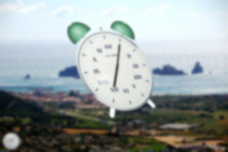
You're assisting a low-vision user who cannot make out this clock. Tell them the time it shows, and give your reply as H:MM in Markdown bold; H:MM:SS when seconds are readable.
**7:05**
